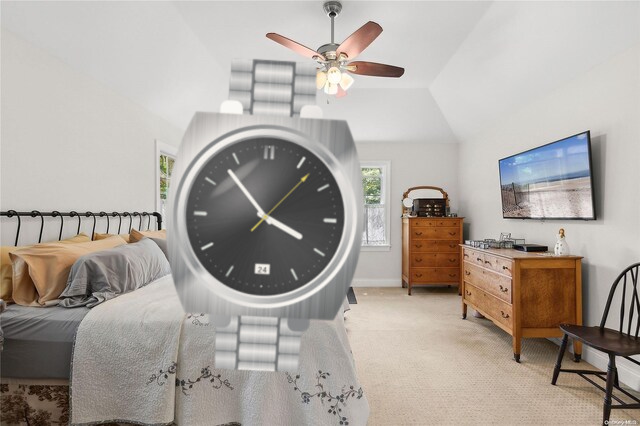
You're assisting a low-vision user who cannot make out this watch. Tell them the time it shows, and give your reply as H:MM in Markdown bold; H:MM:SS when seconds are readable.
**3:53:07**
